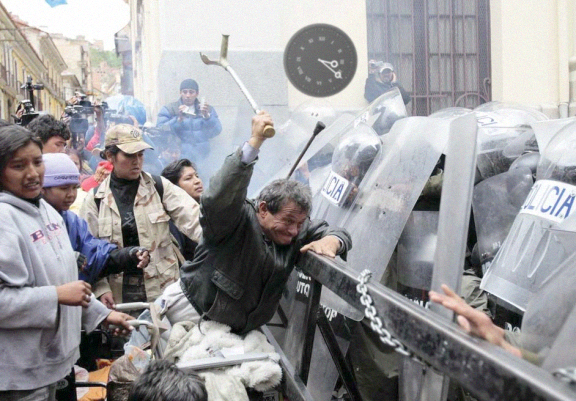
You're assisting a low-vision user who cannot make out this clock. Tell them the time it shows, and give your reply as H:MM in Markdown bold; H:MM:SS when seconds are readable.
**3:21**
